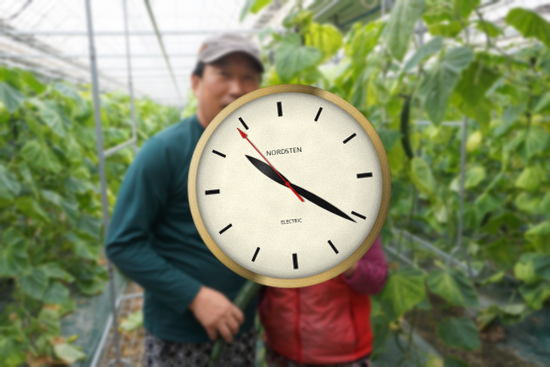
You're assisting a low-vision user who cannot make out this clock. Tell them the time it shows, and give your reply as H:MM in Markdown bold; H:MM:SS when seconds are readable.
**10:20:54**
